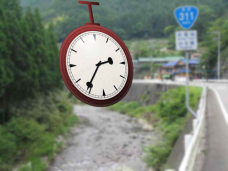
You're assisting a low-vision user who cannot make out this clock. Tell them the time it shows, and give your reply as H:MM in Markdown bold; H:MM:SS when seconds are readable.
**2:36**
